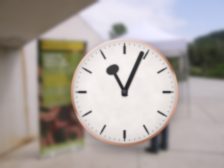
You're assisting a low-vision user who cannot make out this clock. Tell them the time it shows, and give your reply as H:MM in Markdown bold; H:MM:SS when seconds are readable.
**11:04**
